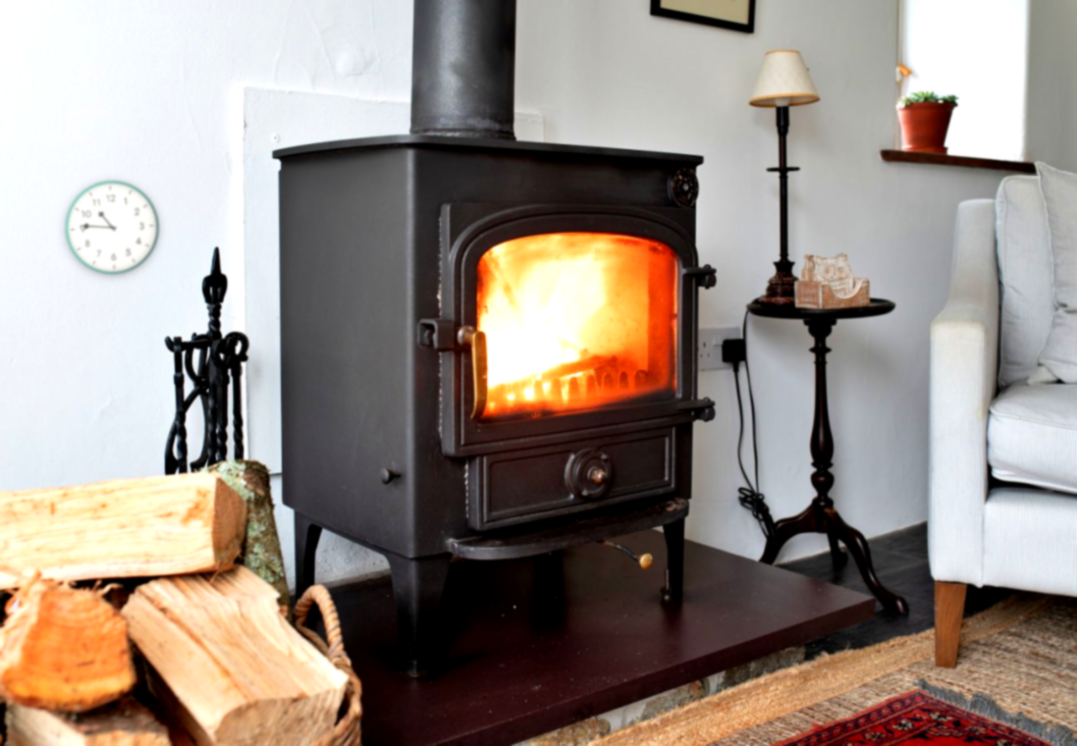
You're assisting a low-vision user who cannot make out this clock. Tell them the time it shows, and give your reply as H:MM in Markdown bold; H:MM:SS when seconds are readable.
**10:46**
